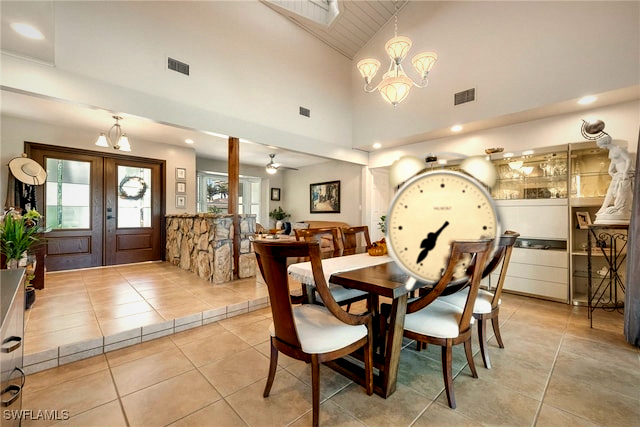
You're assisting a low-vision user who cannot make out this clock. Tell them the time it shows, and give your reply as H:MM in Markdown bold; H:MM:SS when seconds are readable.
**7:36**
